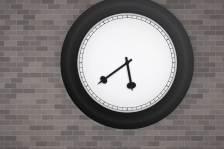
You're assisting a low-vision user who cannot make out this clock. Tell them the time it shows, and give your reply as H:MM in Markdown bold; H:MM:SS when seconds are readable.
**5:39**
